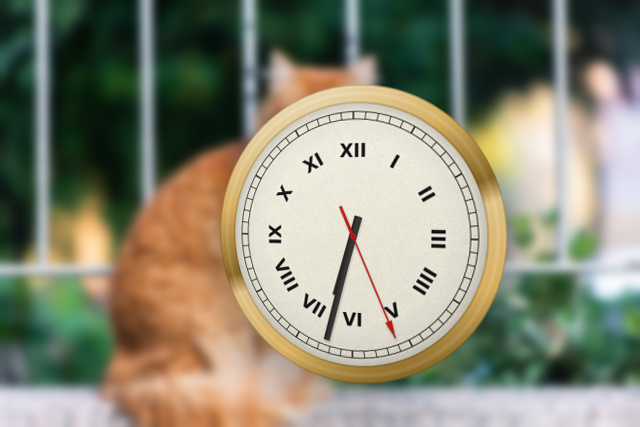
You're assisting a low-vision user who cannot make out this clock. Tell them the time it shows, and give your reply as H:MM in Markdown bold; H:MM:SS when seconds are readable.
**6:32:26**
